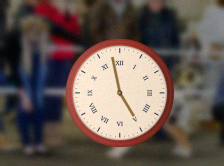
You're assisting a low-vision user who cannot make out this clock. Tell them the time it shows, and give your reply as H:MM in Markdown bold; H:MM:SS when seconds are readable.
**4:58**
